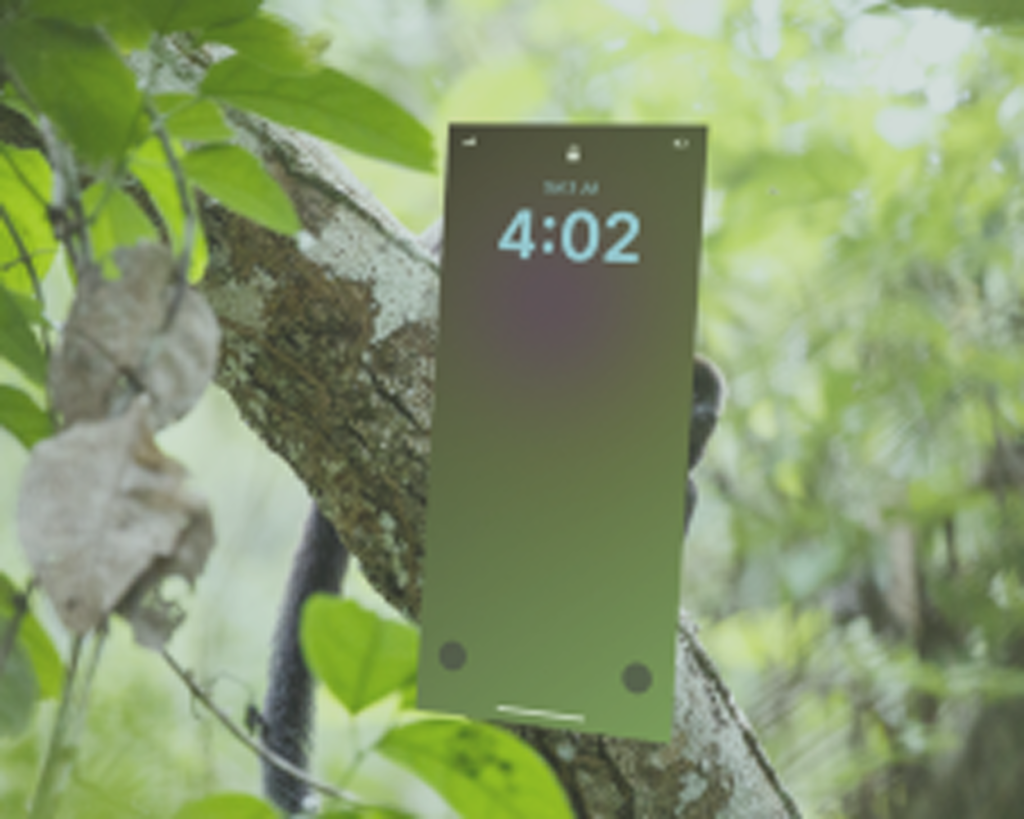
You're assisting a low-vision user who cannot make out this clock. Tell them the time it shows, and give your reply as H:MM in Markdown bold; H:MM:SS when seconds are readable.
**4:02**
